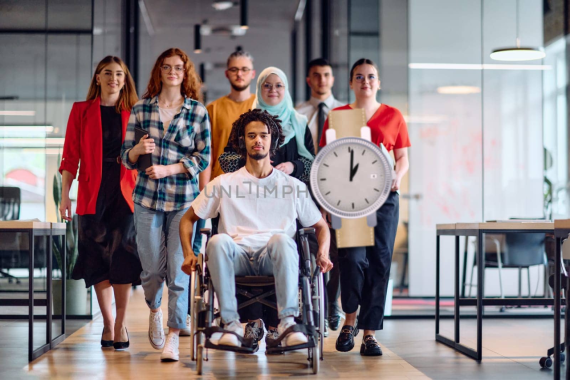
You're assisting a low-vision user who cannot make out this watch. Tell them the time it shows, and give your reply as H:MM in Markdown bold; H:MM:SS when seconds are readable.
**1:01**
